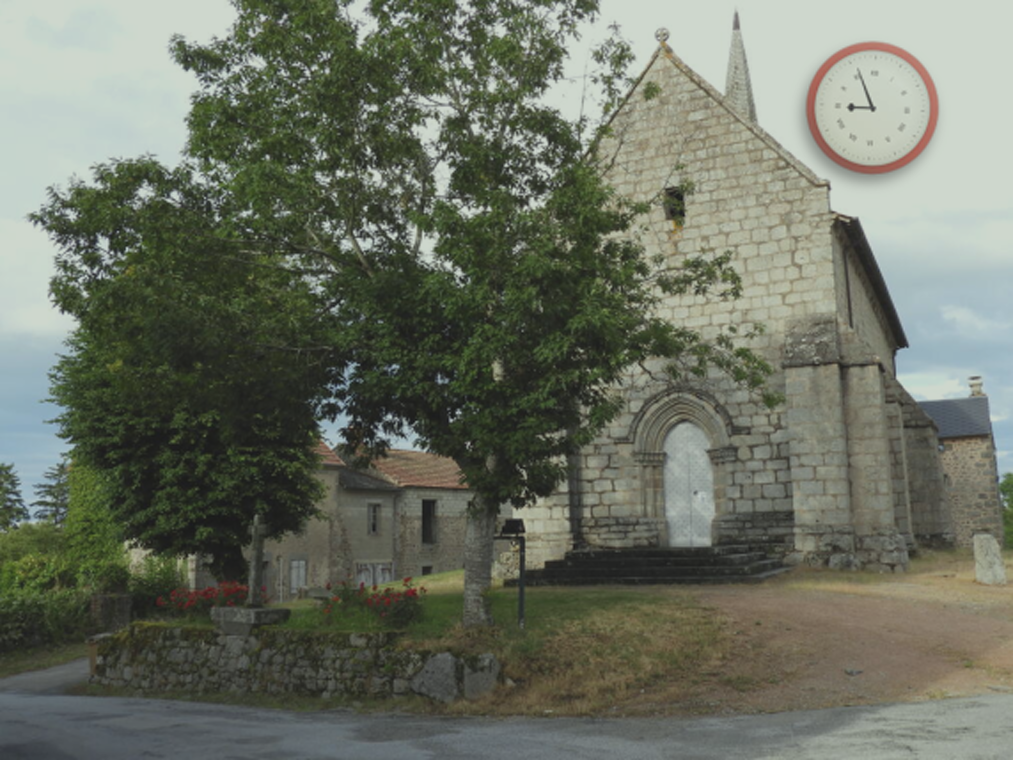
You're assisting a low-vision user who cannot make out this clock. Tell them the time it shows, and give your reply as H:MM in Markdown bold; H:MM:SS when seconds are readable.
**8:56**
